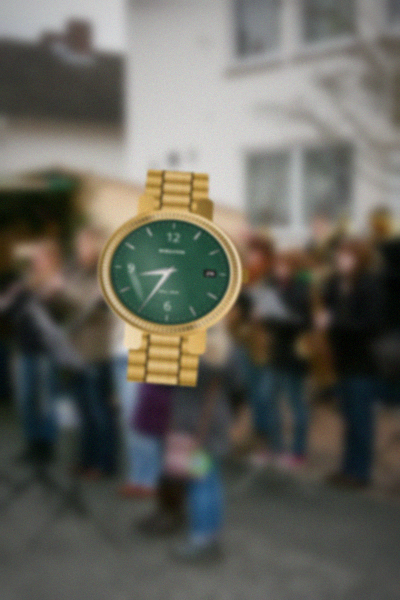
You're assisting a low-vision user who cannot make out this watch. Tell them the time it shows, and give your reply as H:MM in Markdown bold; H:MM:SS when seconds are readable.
**8:35**
